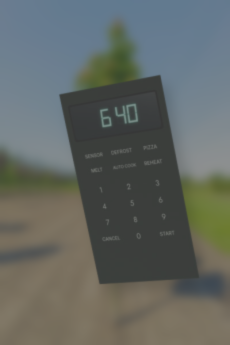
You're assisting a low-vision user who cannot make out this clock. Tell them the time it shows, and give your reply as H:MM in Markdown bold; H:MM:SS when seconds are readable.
**6:40**
